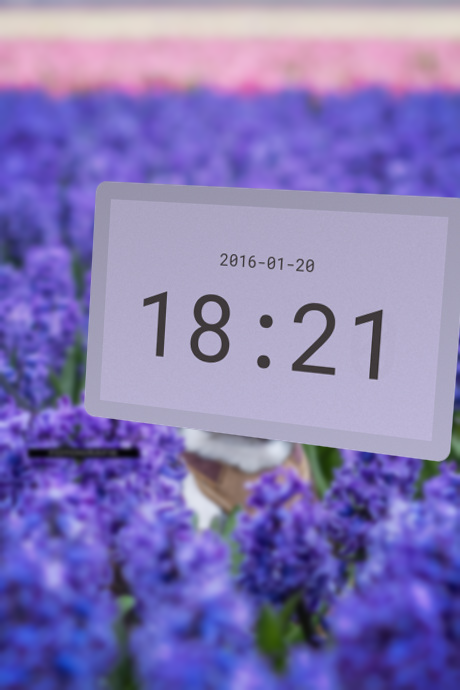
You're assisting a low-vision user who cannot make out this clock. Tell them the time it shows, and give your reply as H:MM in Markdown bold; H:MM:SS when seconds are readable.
**18:21**
